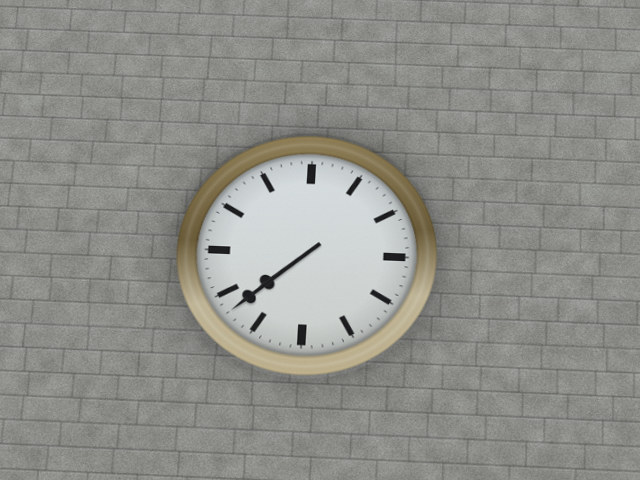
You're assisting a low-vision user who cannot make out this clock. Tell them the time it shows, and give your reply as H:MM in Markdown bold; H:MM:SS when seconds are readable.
**7:38**
